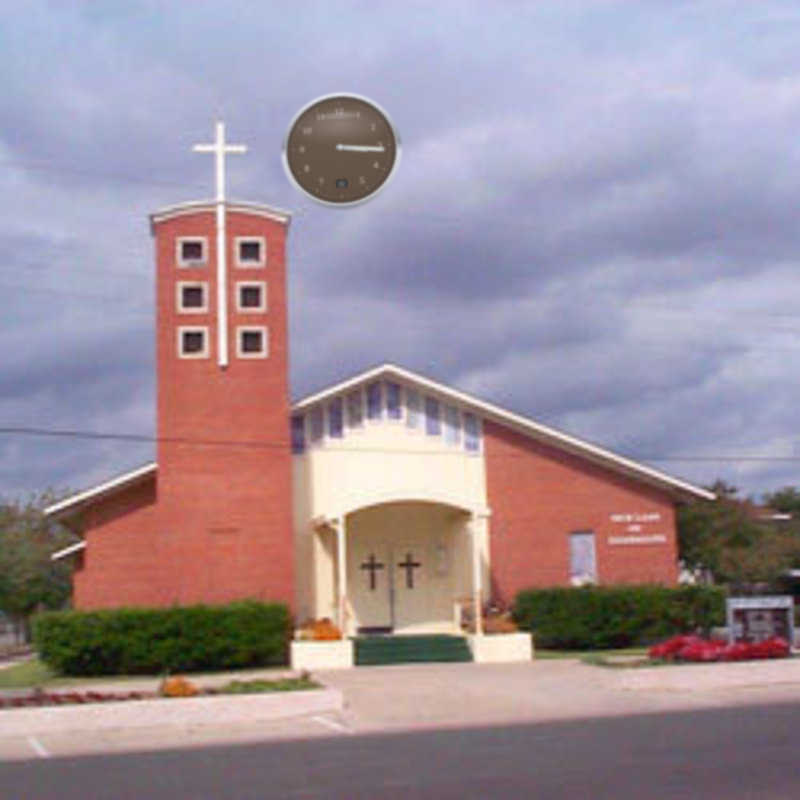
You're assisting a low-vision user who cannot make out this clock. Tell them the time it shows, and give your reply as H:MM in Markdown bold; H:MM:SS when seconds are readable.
**3:16**
